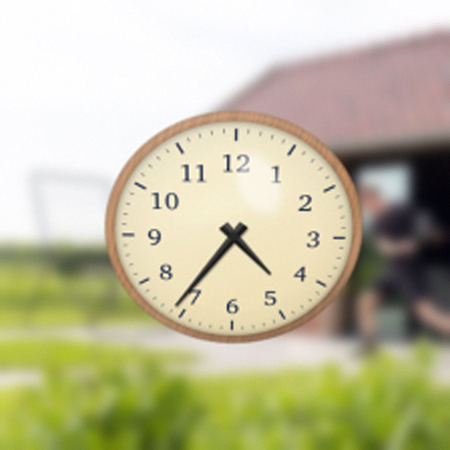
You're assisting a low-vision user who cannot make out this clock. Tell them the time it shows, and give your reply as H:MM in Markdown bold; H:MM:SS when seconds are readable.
**4:36**
